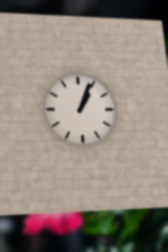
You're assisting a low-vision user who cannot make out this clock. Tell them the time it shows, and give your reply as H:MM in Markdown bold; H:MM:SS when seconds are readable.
**1:04**
